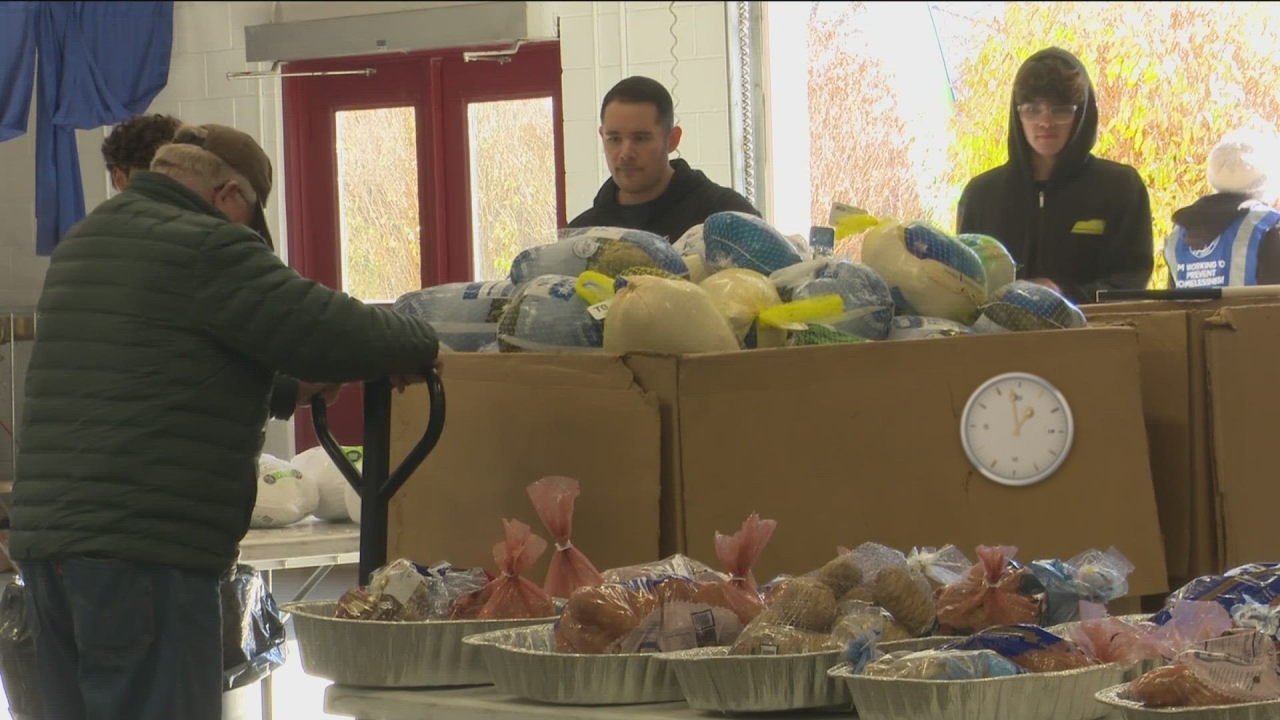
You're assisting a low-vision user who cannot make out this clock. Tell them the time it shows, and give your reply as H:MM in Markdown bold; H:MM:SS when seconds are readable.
**12:58**
